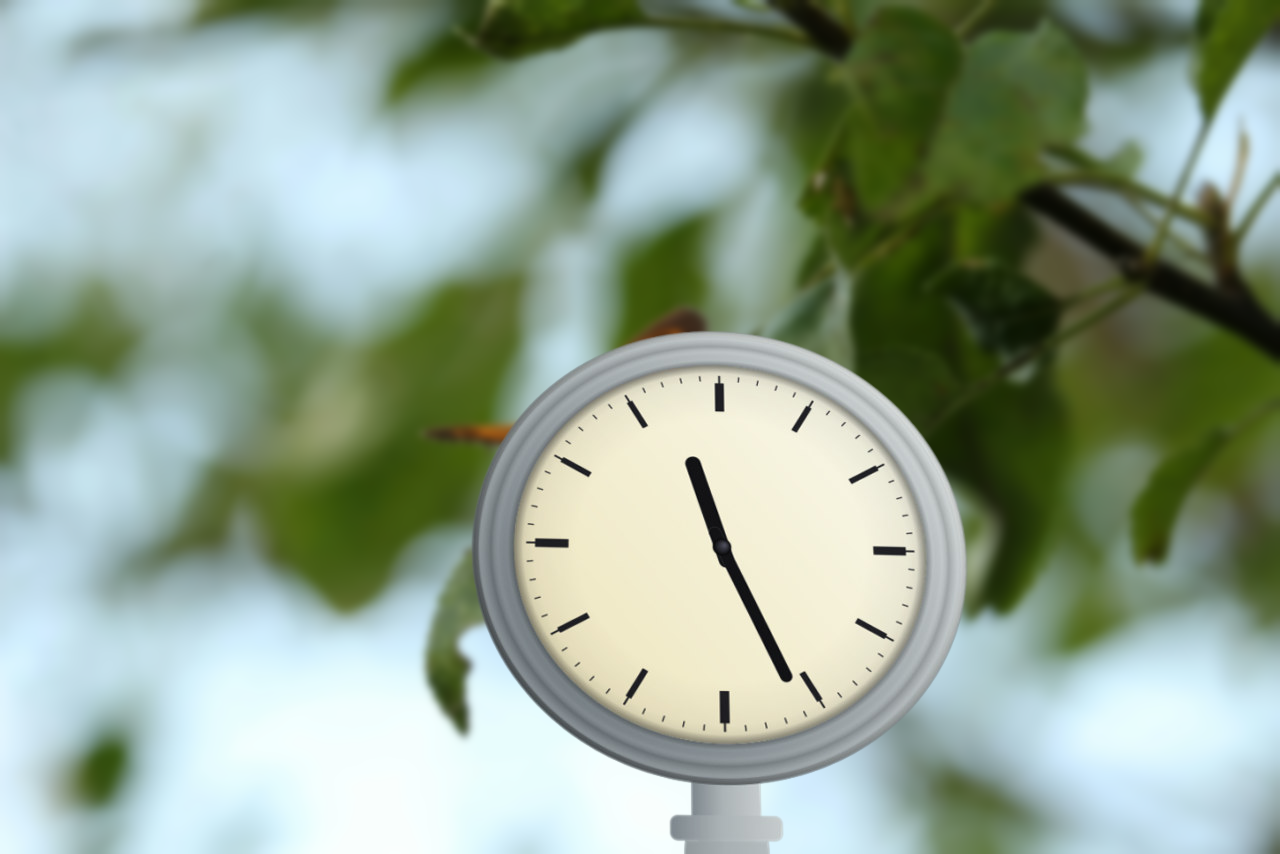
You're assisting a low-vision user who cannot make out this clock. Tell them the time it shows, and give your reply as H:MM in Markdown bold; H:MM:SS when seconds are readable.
**11:26**
